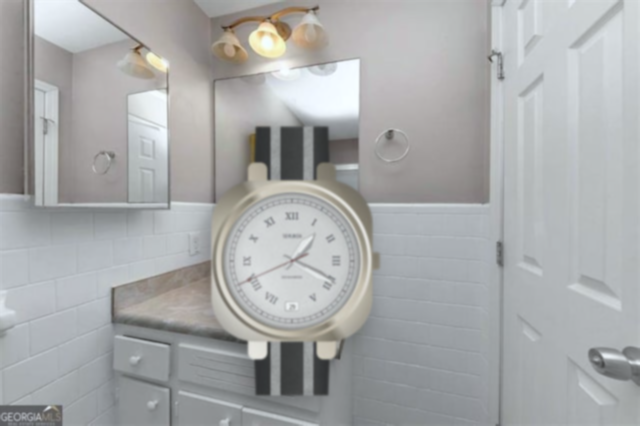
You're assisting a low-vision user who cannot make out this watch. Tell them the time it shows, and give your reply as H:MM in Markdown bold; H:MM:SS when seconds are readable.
**1:19:41**
